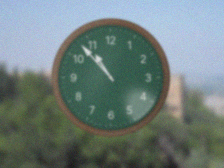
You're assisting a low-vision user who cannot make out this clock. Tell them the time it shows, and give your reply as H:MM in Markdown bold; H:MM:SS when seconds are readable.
**10:53**
